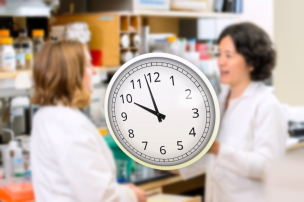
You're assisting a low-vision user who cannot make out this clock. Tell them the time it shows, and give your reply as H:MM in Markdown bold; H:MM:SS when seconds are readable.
**9:58**
